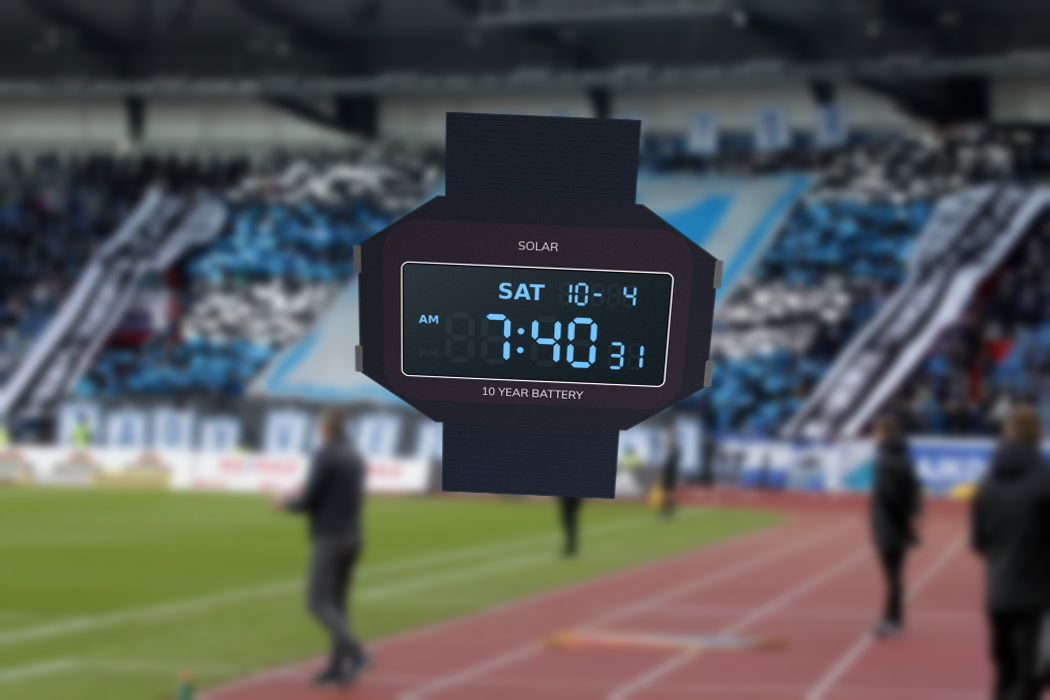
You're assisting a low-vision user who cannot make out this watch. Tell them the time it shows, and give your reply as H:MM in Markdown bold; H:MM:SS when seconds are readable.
**7:40:31**
